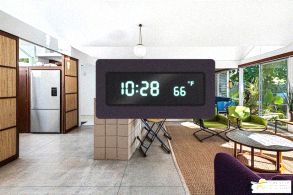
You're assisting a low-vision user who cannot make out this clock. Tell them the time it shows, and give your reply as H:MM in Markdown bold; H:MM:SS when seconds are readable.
**10:28**
